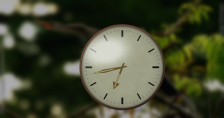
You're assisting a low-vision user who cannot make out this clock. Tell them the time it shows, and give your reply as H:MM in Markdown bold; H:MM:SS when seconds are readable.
**6:43**
